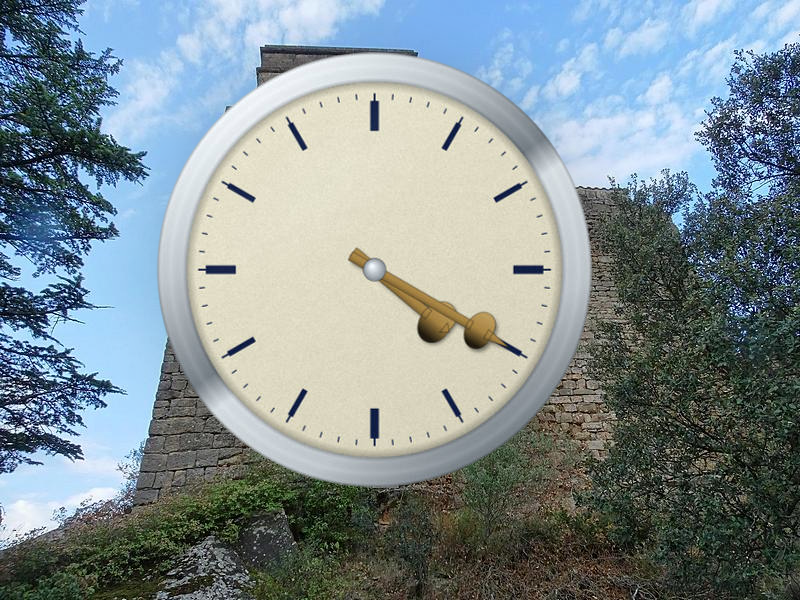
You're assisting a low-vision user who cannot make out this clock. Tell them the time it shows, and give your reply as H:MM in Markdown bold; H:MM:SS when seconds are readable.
**4:20**
